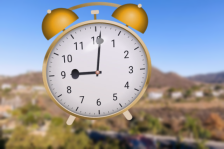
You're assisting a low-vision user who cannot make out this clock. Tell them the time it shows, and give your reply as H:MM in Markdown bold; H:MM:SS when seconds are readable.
**9:01**
